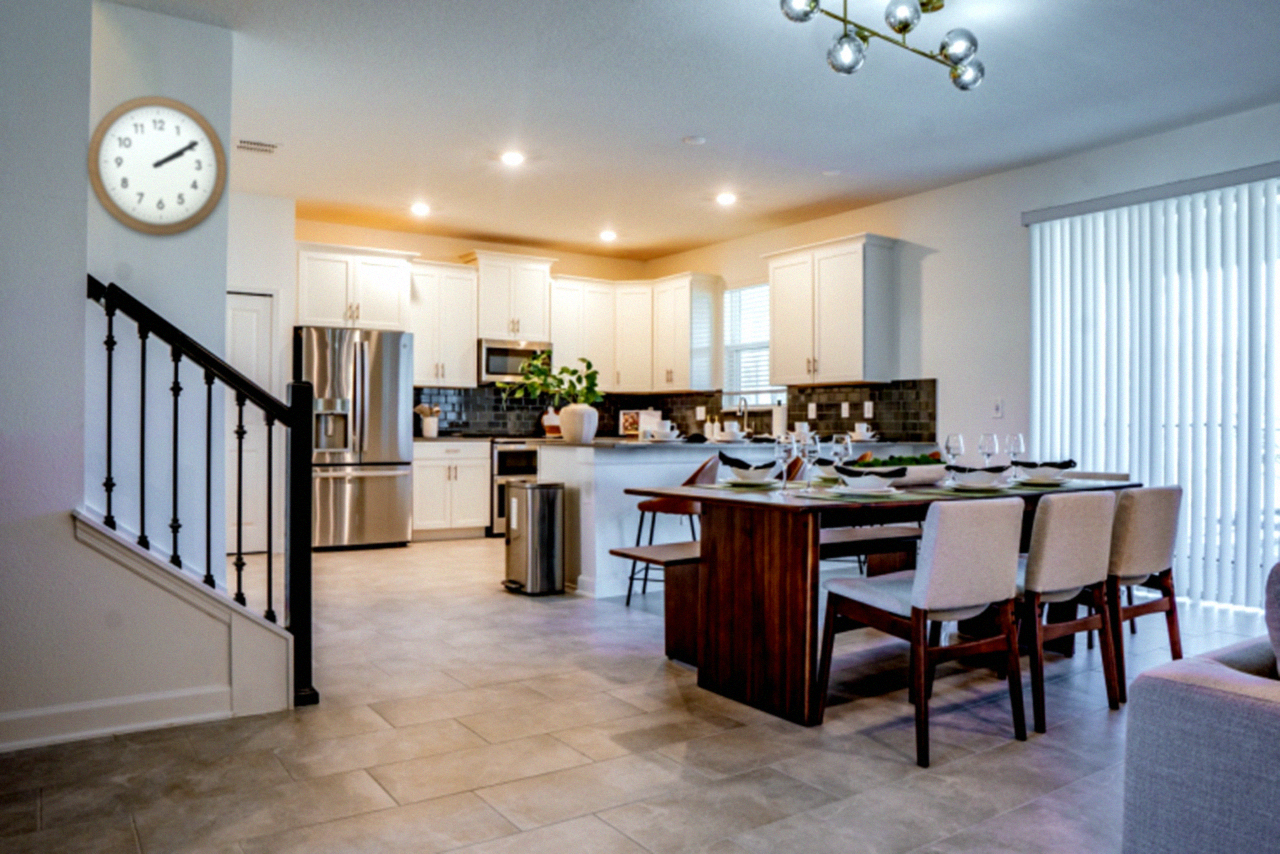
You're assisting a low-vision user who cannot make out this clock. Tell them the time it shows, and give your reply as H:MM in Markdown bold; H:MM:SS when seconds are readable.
**2:10**
